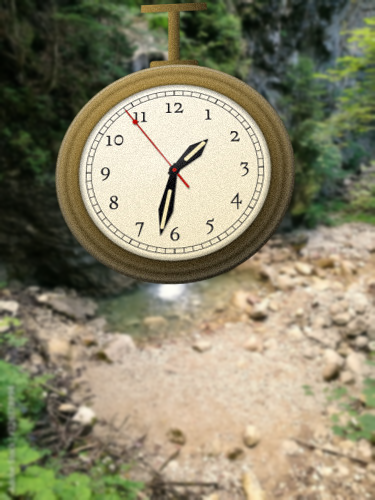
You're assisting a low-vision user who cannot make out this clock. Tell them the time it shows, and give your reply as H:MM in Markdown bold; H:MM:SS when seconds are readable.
**1:31:54**
